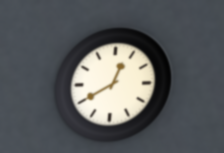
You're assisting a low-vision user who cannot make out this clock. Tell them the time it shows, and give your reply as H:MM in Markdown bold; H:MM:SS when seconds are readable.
**12:40**
